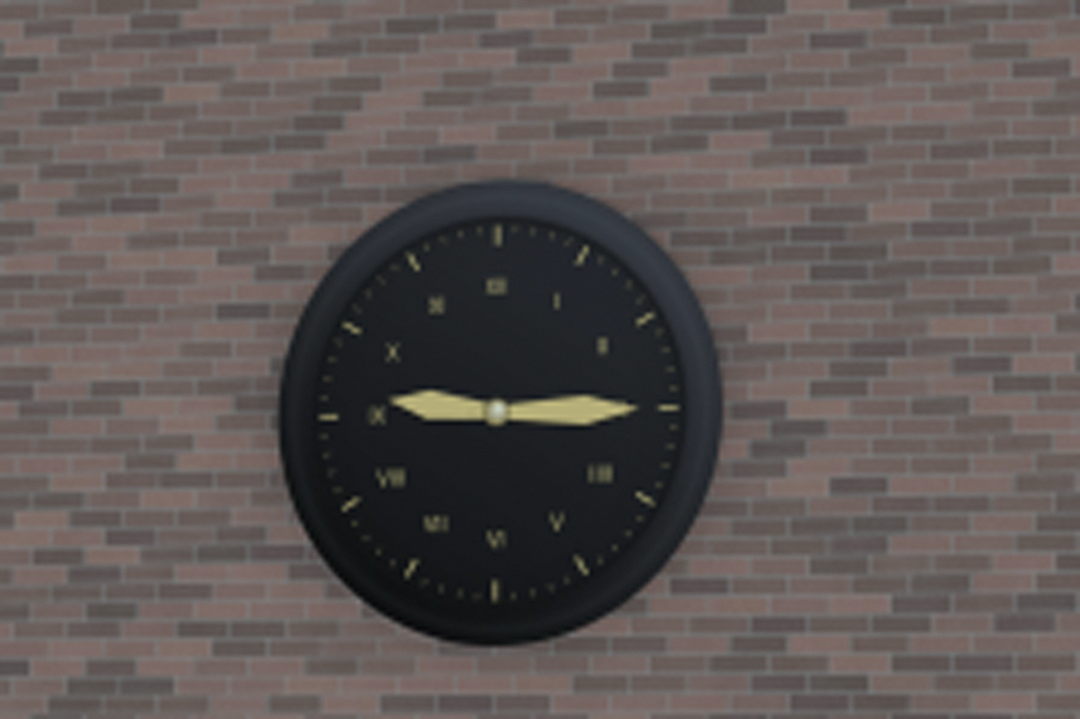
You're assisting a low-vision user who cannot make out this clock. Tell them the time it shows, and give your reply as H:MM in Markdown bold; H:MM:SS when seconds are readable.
**9:15**
